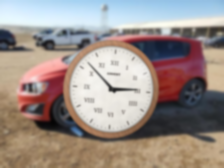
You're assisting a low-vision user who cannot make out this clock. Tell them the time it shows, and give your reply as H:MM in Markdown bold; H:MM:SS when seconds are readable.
**2:52**
